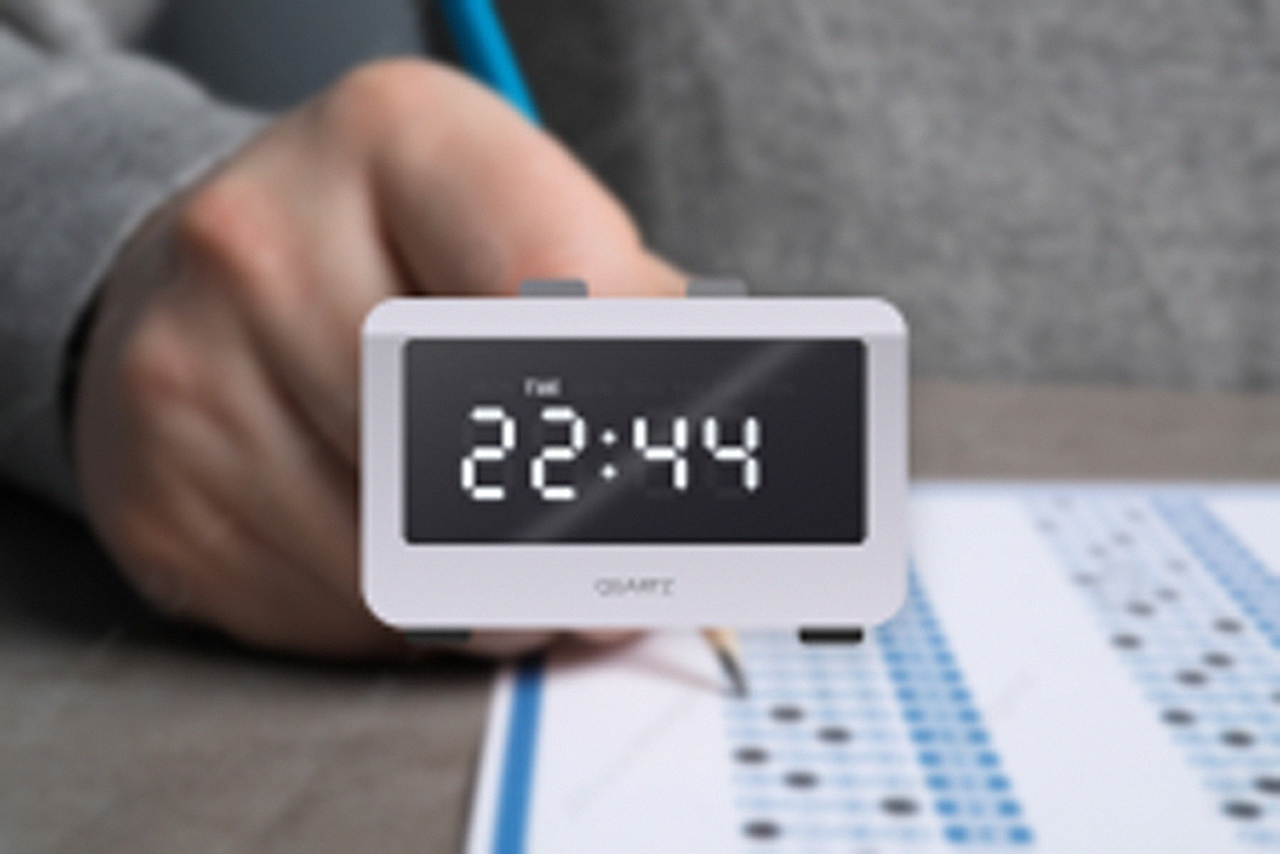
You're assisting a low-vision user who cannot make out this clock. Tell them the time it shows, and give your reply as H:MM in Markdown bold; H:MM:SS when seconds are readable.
**22:44**
